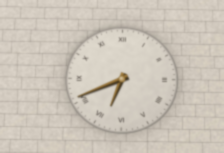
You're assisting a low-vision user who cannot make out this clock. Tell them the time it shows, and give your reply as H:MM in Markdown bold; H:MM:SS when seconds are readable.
**6:41**
